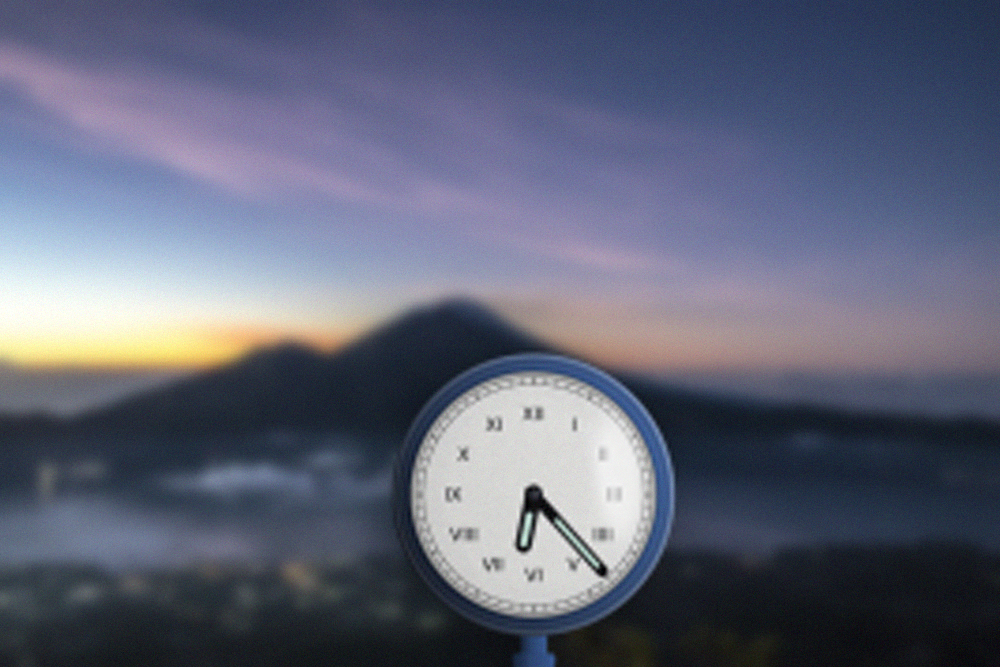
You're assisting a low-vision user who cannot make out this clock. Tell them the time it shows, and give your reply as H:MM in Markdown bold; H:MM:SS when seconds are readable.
**6:23**
